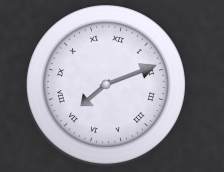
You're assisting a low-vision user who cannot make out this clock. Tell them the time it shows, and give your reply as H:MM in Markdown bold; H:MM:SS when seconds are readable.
**7:09**
